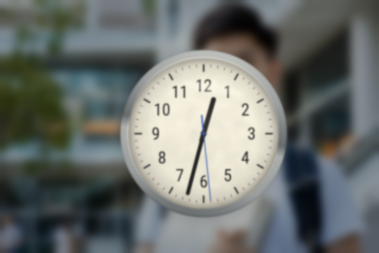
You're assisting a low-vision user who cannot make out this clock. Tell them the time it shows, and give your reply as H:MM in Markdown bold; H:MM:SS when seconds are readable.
**12:32:29**
